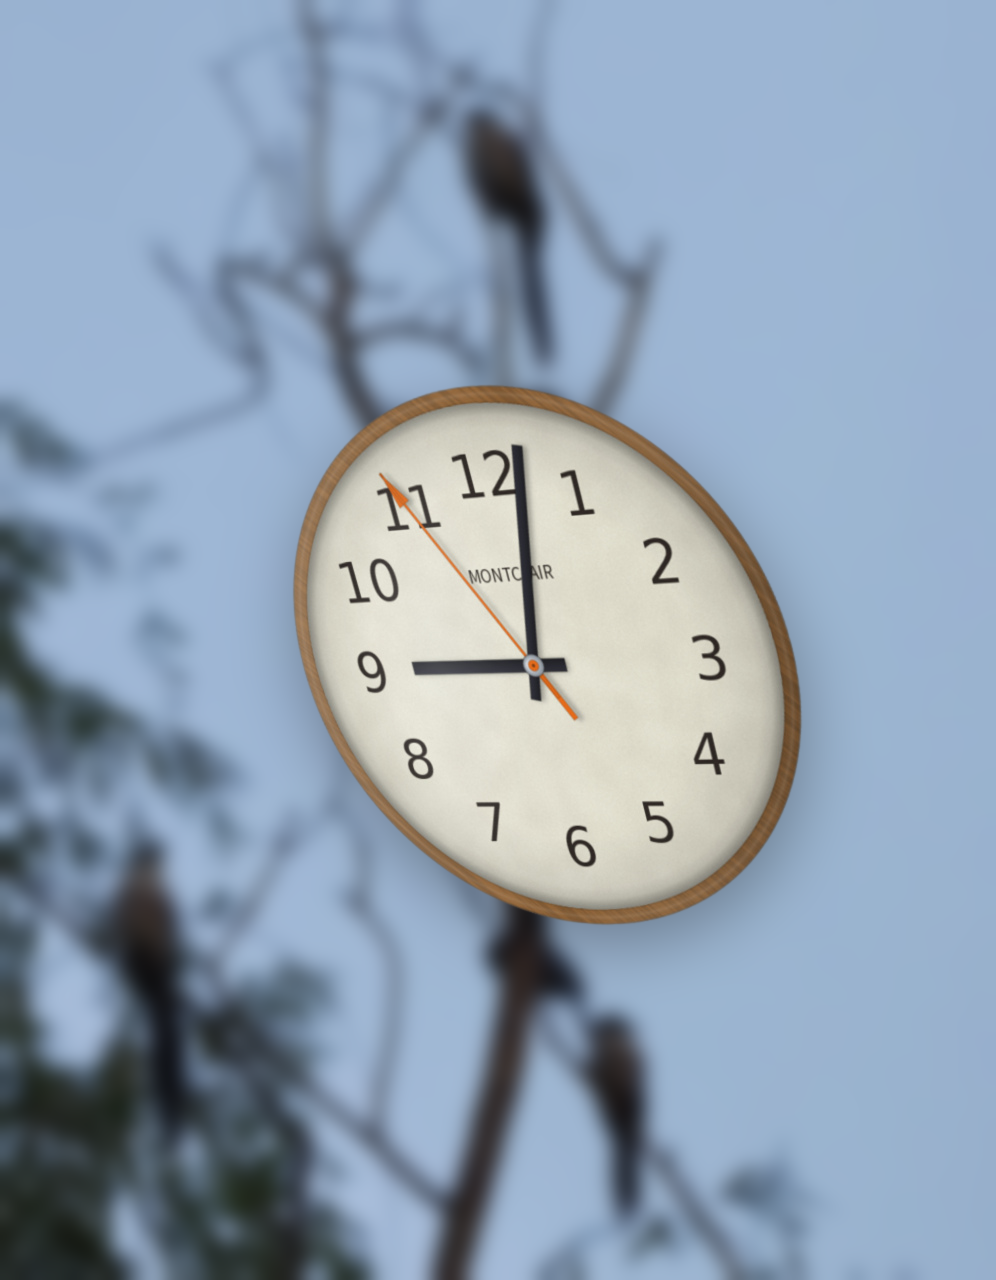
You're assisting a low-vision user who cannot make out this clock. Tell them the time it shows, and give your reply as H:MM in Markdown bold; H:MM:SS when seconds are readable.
**9:01:55**
